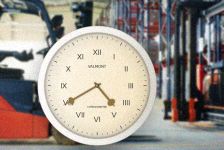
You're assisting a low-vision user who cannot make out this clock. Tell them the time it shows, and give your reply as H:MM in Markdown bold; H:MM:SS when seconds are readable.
**4:40**
